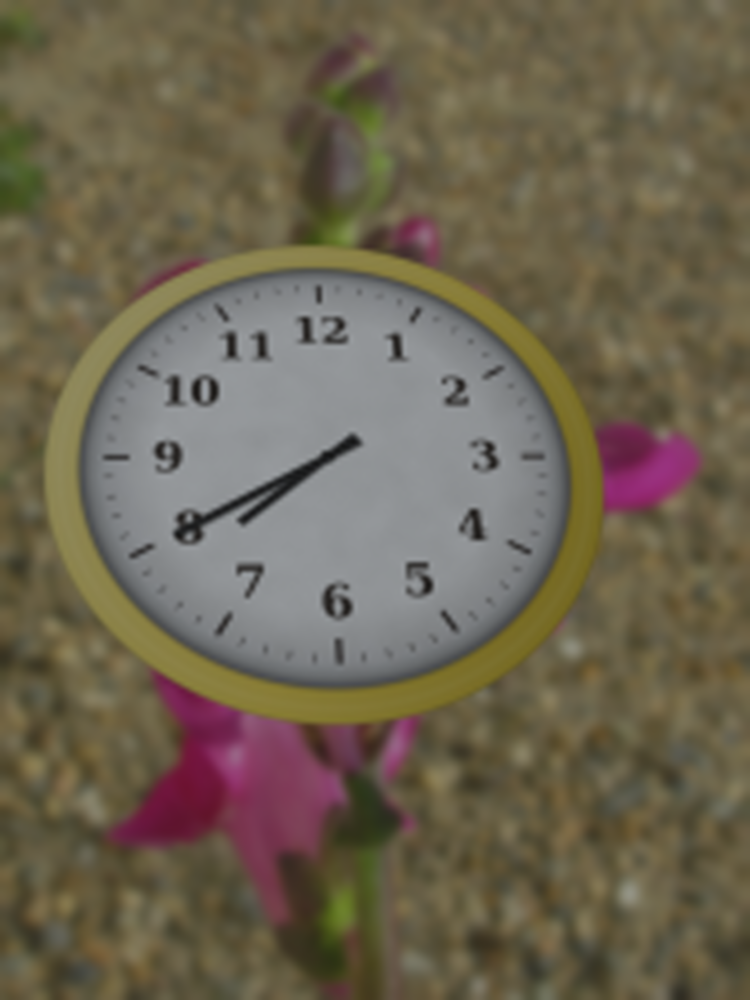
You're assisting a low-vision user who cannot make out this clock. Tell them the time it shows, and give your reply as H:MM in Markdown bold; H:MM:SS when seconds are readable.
**7:40**
